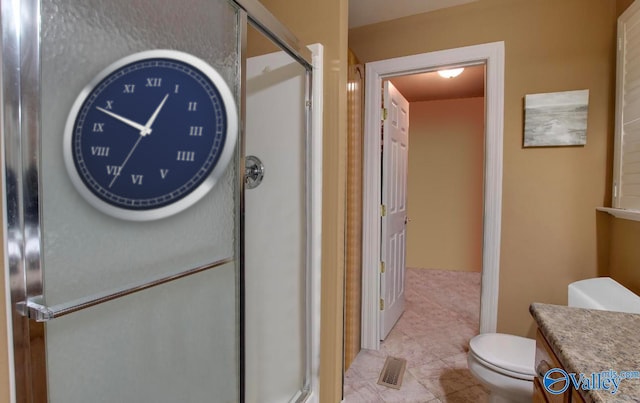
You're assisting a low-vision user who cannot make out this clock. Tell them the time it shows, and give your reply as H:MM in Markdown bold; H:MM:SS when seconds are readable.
**12:48:34**
